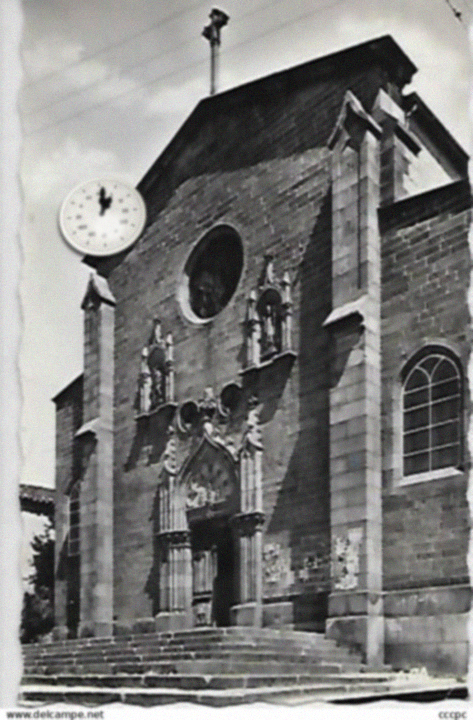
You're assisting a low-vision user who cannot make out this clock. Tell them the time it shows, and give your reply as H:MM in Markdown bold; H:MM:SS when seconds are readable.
**1:01**
